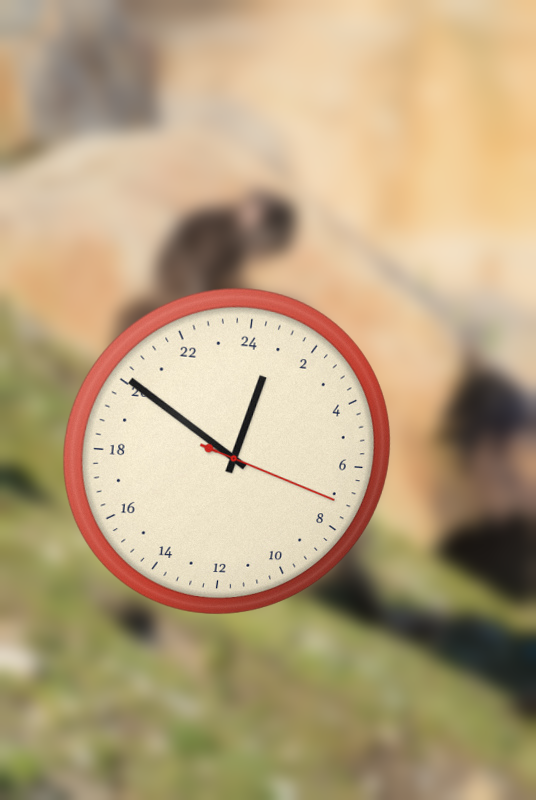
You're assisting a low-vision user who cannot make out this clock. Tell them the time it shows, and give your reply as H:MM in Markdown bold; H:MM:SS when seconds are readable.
**0:50:18**
